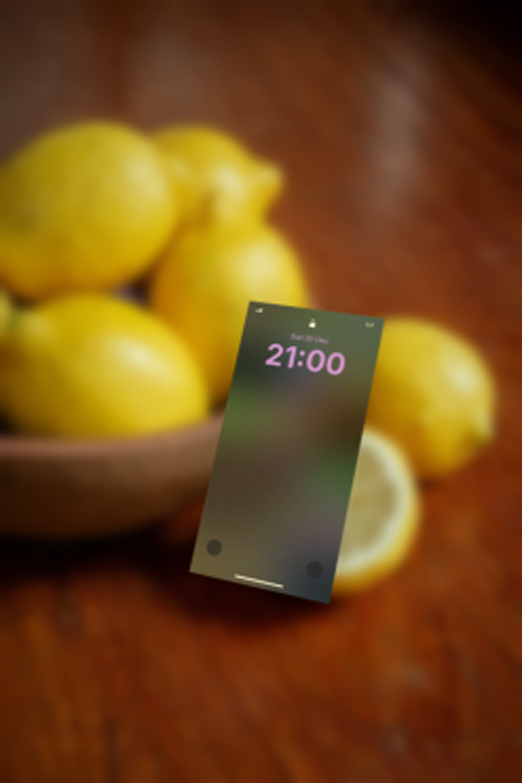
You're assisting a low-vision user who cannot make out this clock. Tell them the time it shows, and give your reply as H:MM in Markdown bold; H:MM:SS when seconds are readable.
**21:00**
